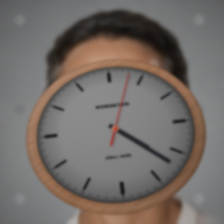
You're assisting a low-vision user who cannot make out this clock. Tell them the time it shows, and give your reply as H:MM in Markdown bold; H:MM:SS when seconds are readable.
**4:22:03**
